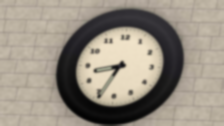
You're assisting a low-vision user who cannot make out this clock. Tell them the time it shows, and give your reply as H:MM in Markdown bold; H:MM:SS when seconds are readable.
**8:34**
